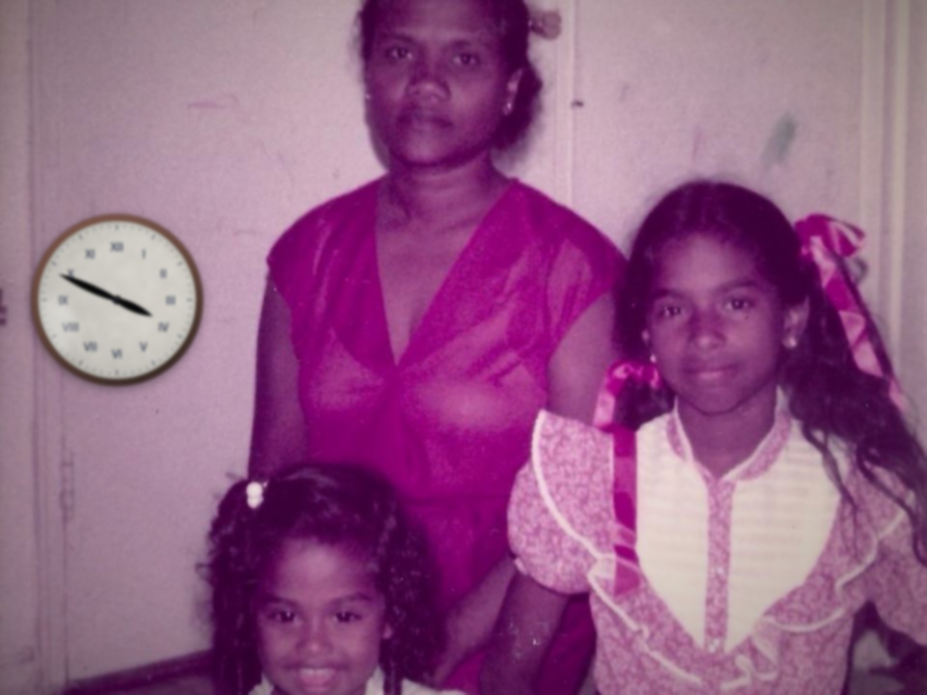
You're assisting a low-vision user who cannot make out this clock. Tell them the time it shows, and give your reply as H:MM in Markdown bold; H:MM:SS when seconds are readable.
**3:49**
